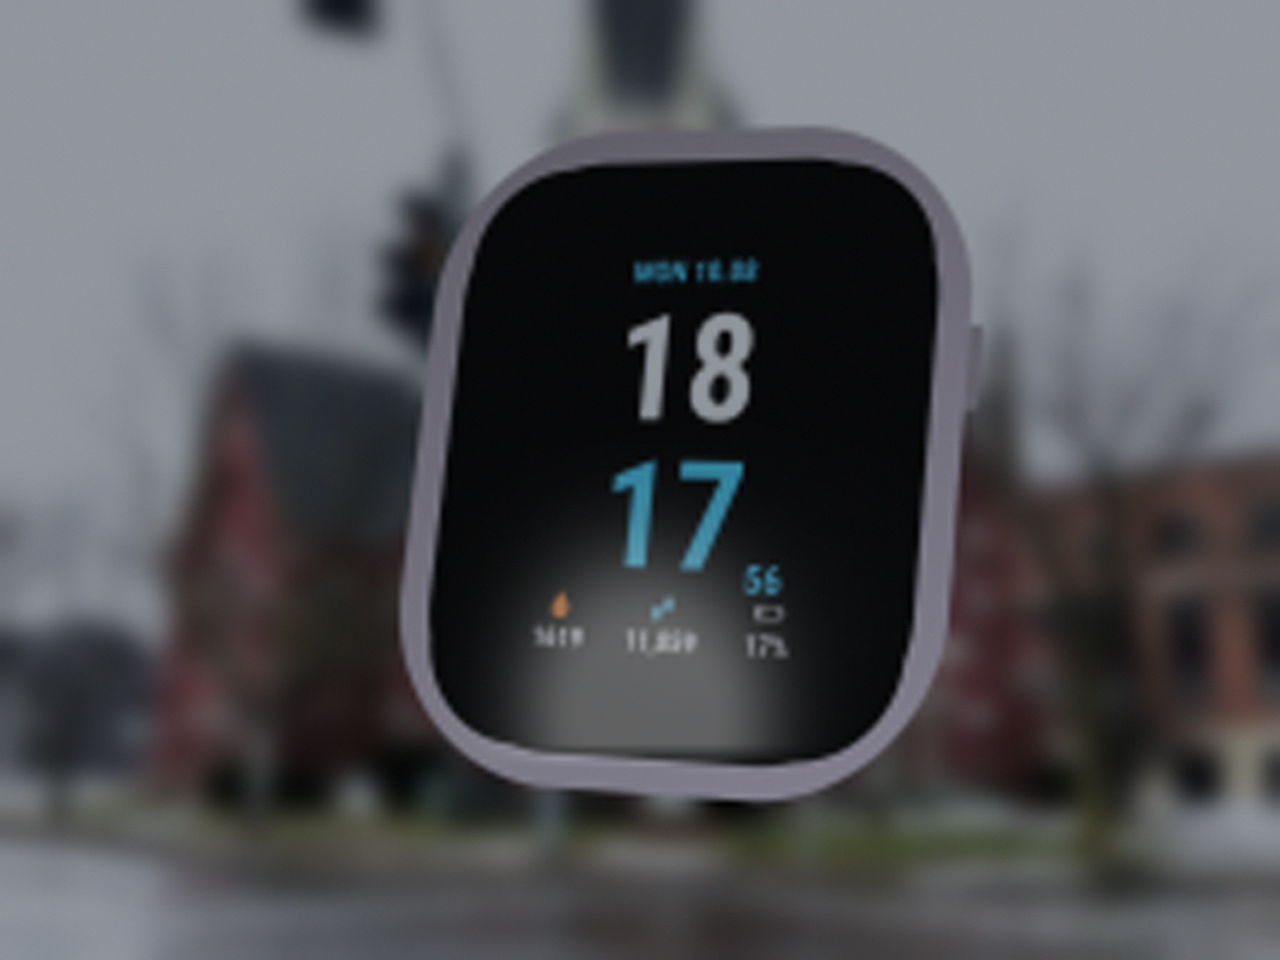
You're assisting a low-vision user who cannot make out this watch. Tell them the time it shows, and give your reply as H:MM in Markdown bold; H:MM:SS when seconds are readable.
**18:17**
